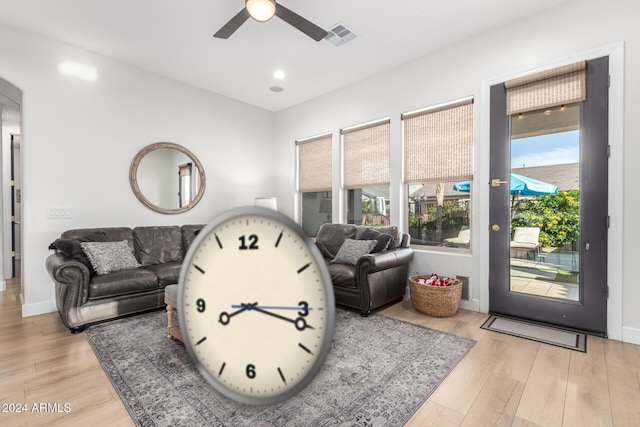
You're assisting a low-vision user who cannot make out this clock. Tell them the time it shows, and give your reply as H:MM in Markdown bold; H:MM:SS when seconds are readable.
**8:17:15**
